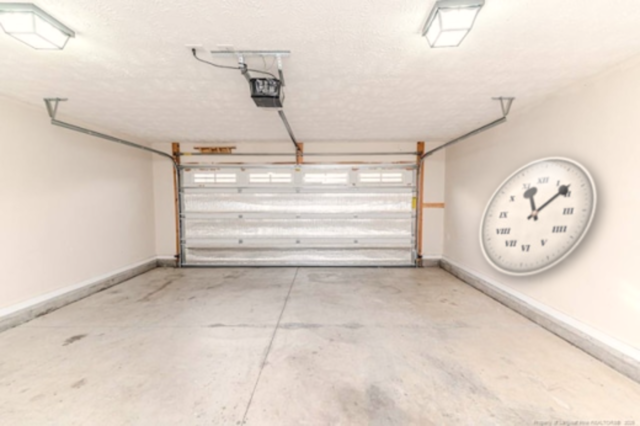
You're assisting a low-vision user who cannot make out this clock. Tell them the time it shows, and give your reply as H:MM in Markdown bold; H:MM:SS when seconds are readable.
**11:08**
